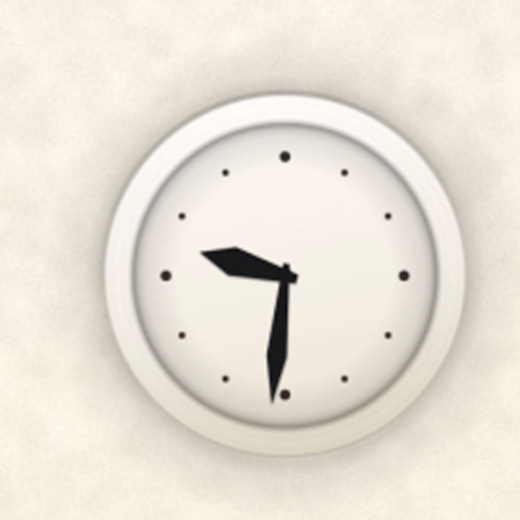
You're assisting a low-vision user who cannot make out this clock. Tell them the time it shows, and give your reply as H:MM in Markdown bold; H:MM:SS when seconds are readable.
**9:31**
